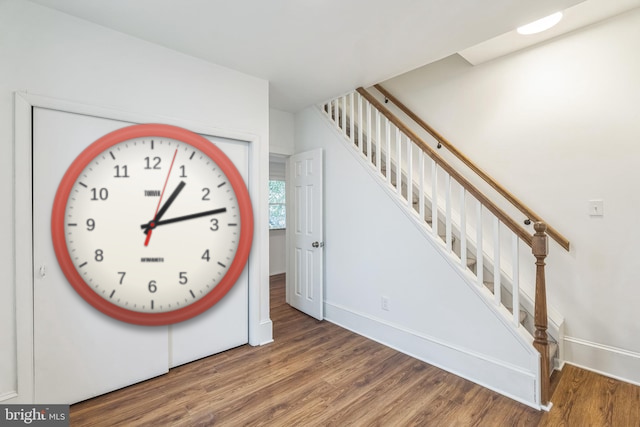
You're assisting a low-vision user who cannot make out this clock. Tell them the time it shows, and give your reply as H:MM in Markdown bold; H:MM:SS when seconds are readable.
**1:13:03**
